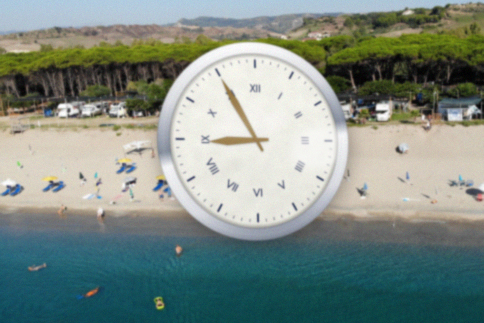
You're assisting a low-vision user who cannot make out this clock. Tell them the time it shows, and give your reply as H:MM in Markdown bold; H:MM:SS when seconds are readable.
**8:55**
